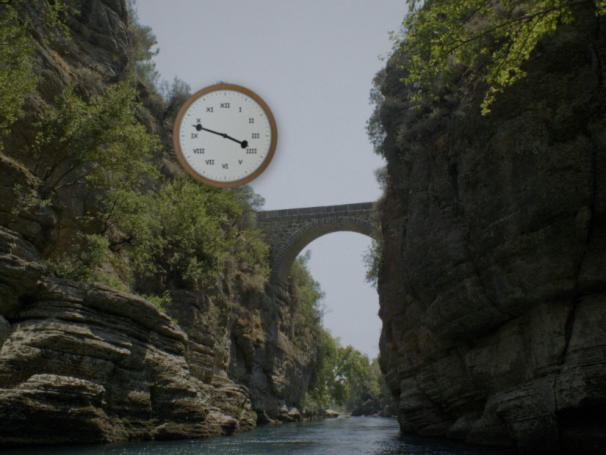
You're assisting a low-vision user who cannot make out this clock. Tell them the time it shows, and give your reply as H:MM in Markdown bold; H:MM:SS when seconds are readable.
**3:48**
